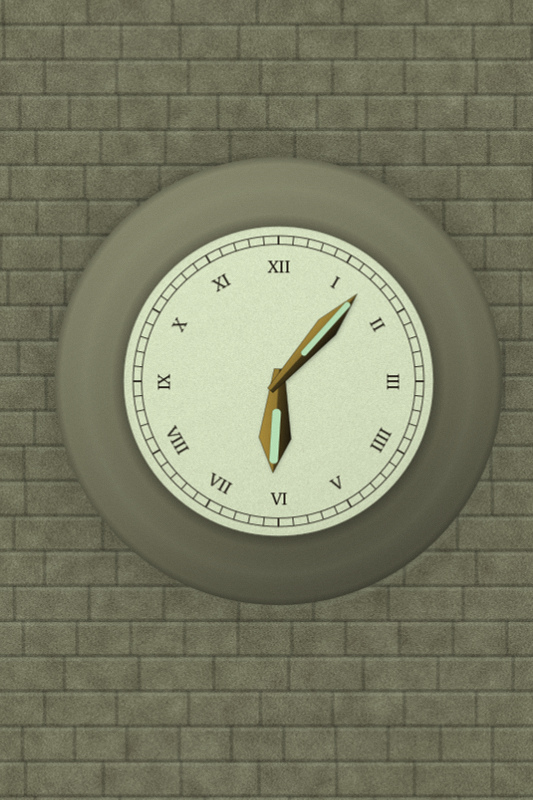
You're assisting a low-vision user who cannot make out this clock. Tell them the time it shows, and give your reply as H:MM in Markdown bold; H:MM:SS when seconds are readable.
**6:07**
